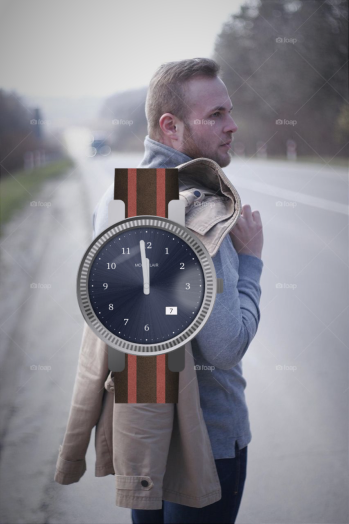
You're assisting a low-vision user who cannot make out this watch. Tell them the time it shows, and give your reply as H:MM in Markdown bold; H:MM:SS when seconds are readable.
**11:59**
